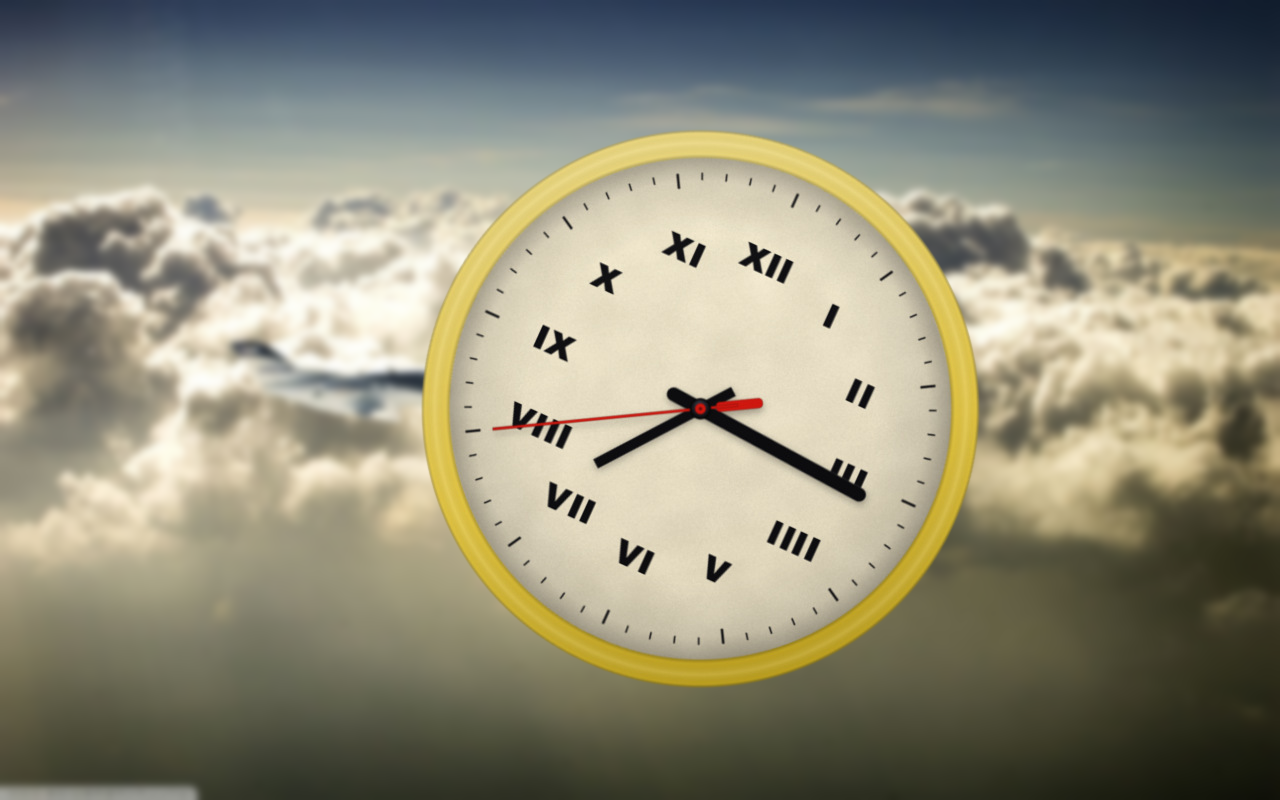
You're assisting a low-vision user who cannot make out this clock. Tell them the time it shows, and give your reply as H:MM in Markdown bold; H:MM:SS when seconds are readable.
**7:15:40**
